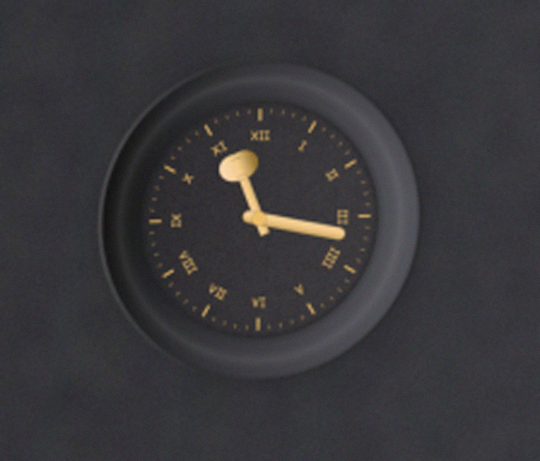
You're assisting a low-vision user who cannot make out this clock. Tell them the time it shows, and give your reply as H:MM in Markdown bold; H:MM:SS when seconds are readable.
**11:17**
